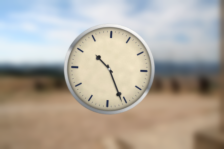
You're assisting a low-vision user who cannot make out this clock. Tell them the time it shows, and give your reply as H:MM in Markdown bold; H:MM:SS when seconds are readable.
**10:26**
